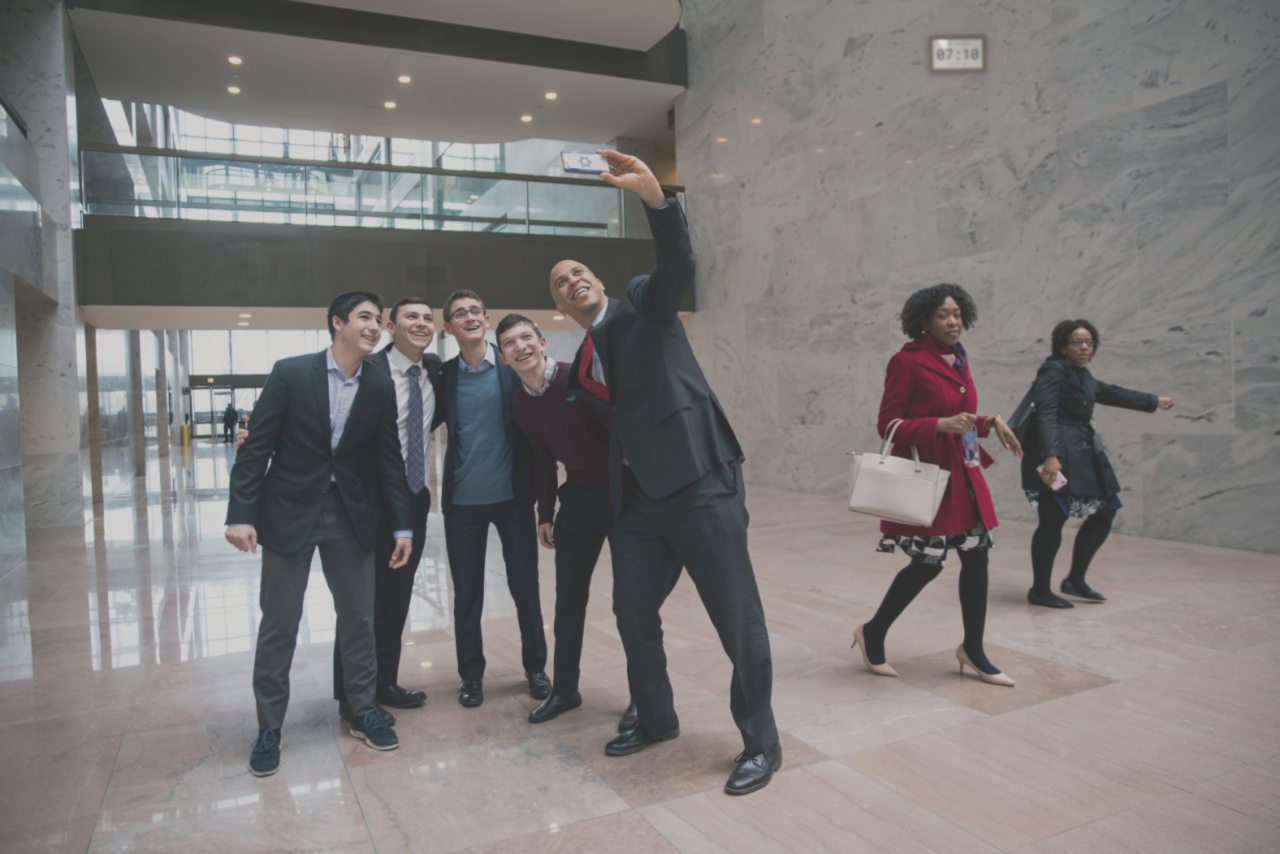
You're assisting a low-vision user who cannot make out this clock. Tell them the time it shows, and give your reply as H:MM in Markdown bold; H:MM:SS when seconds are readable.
**7:10**
